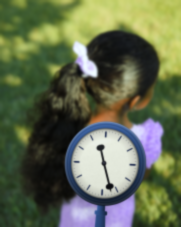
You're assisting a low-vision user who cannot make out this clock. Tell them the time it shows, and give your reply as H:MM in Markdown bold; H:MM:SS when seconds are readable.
**11:27**
